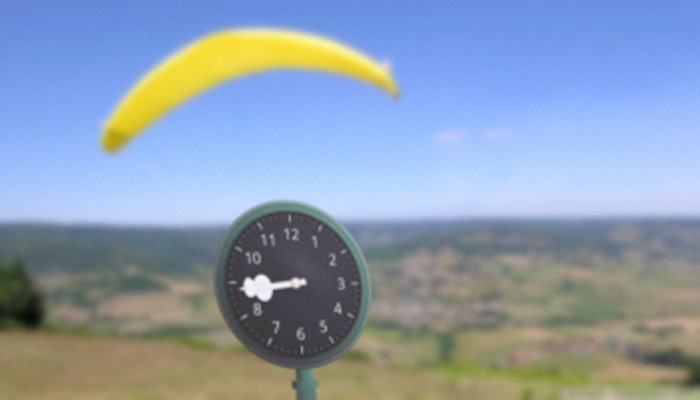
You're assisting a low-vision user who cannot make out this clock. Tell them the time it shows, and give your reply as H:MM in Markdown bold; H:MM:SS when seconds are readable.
**8:44**
